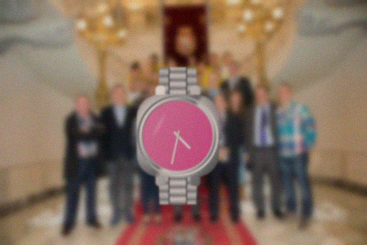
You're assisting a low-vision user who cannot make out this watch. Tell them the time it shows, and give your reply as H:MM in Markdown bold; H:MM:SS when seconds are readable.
**4:32**
